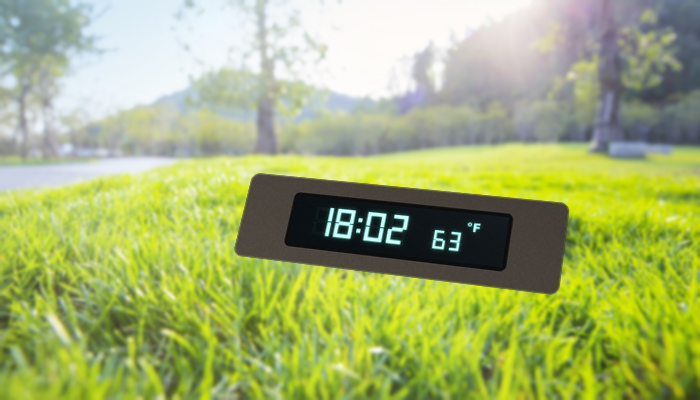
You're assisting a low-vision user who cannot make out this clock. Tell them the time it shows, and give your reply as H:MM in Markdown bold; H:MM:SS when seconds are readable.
**18:02**
